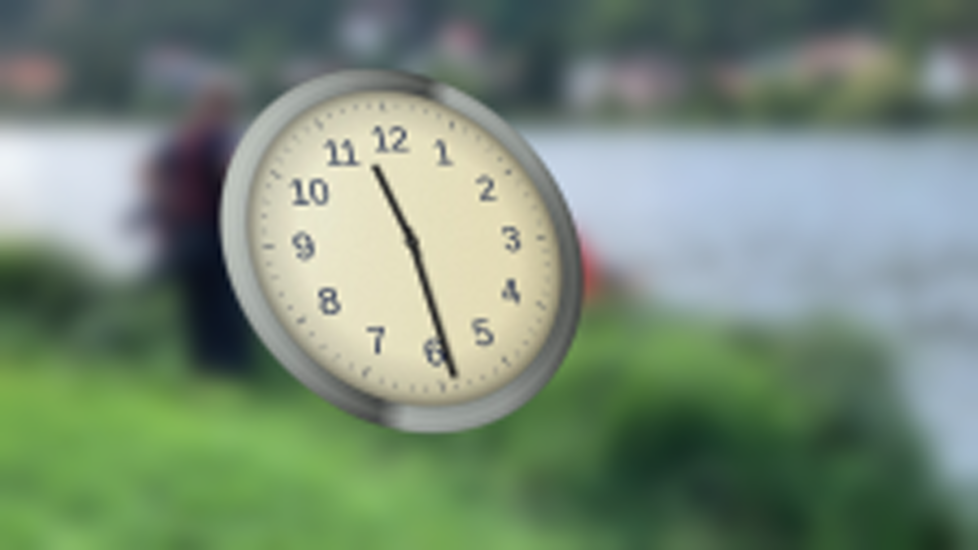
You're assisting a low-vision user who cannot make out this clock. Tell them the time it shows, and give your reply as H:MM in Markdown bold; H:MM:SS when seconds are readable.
**11:29**
